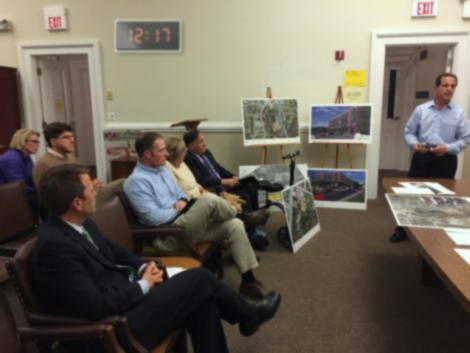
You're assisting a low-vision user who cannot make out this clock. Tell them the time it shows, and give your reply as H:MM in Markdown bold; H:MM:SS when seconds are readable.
**12:17**
